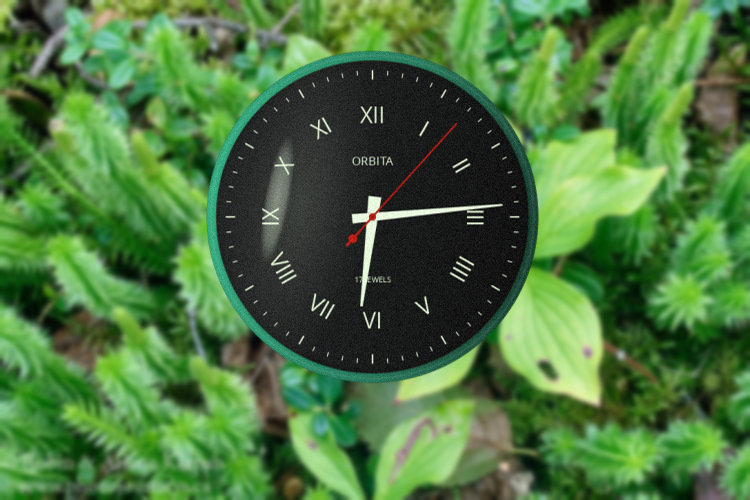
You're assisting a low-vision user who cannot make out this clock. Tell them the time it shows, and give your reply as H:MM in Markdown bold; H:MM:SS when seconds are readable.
**6:14:07**
